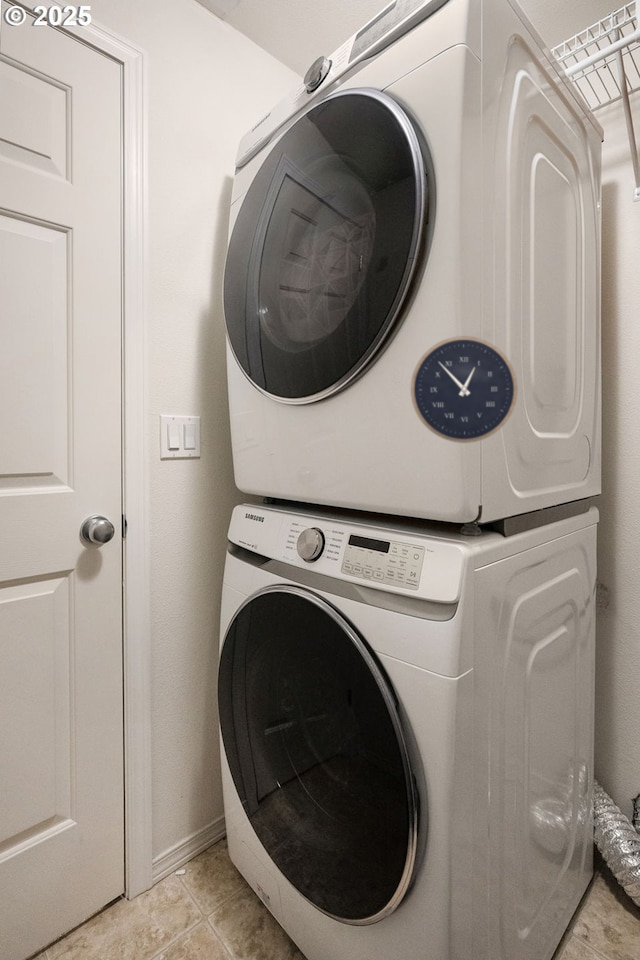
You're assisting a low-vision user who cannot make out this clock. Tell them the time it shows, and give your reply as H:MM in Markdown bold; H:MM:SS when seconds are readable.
**12:53**
